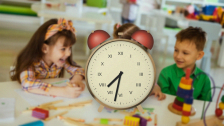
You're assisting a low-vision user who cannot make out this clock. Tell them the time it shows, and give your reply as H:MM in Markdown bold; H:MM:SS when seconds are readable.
**7:32**
